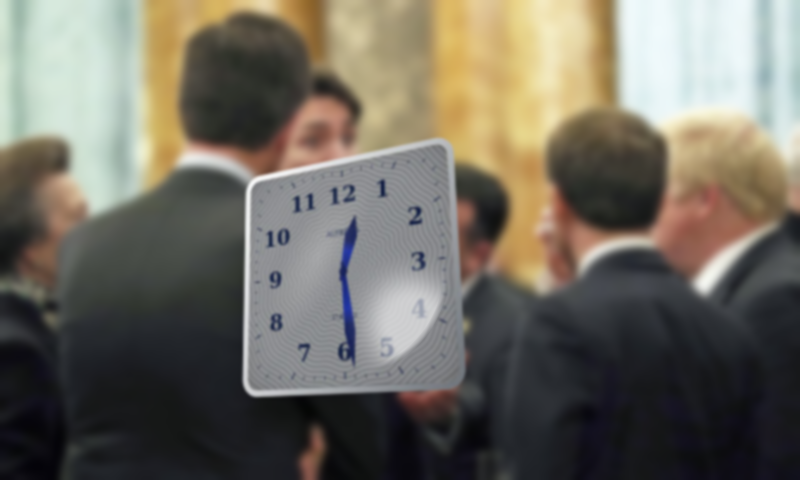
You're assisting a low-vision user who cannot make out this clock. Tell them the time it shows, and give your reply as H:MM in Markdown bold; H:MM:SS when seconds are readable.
**12:29**
